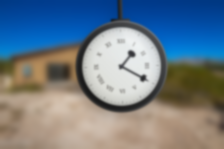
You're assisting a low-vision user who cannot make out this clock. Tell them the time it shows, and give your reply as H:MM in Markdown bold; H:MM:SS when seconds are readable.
**1:20**
